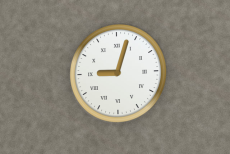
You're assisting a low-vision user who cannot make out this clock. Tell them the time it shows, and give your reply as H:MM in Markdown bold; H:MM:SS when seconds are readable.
**9:03**
